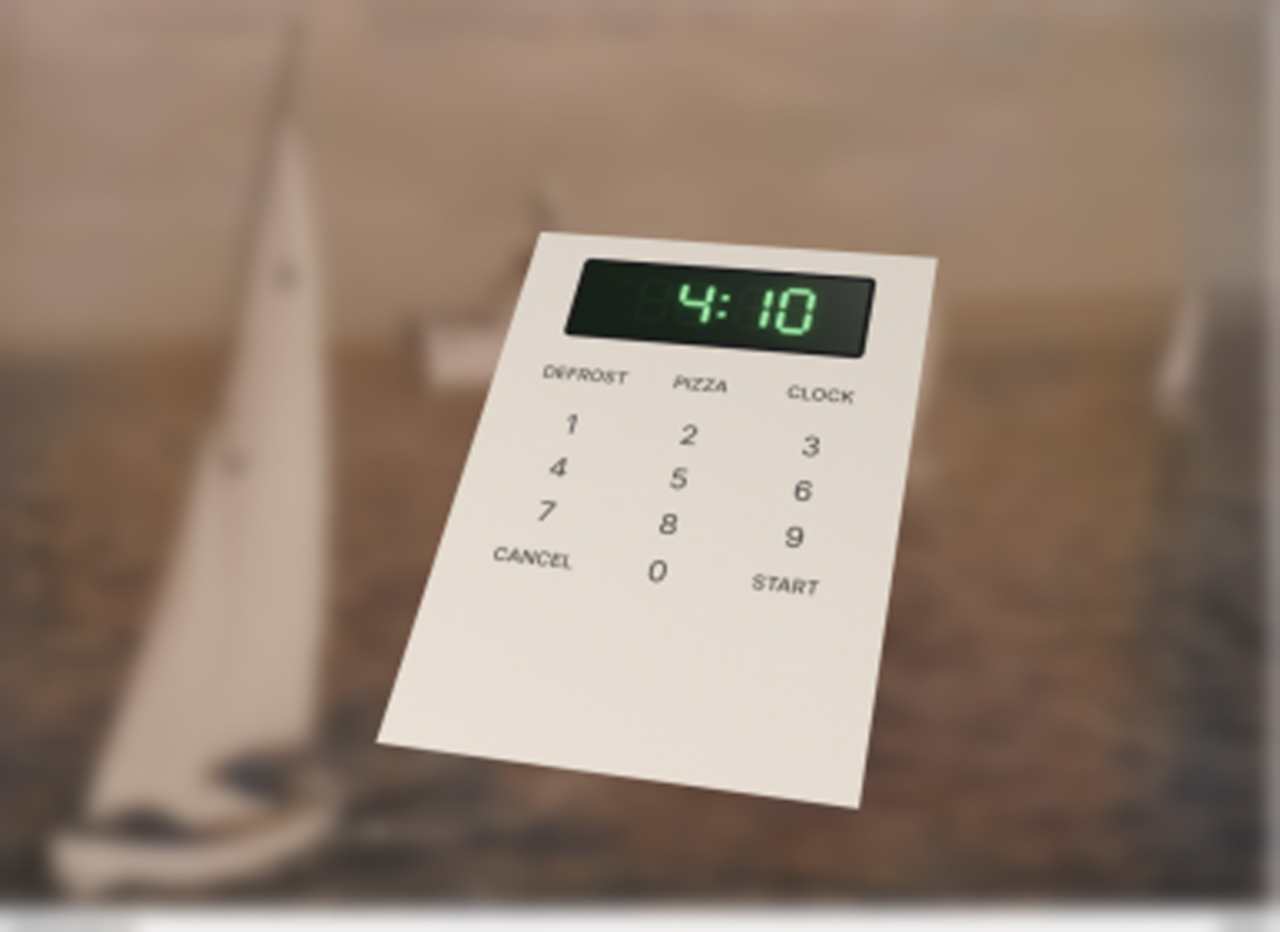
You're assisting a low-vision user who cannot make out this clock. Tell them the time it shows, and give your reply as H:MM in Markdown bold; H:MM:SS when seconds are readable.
**4:10**
